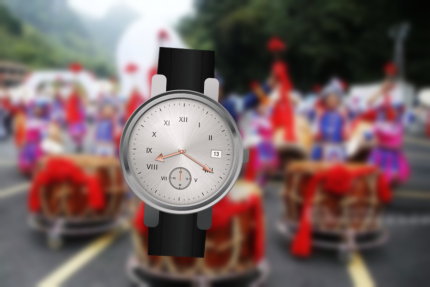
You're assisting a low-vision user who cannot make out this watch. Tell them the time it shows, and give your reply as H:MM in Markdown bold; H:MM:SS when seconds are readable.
**8:20**
